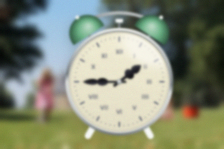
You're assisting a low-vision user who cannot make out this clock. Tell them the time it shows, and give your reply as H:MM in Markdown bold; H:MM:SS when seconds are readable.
**1:45**
